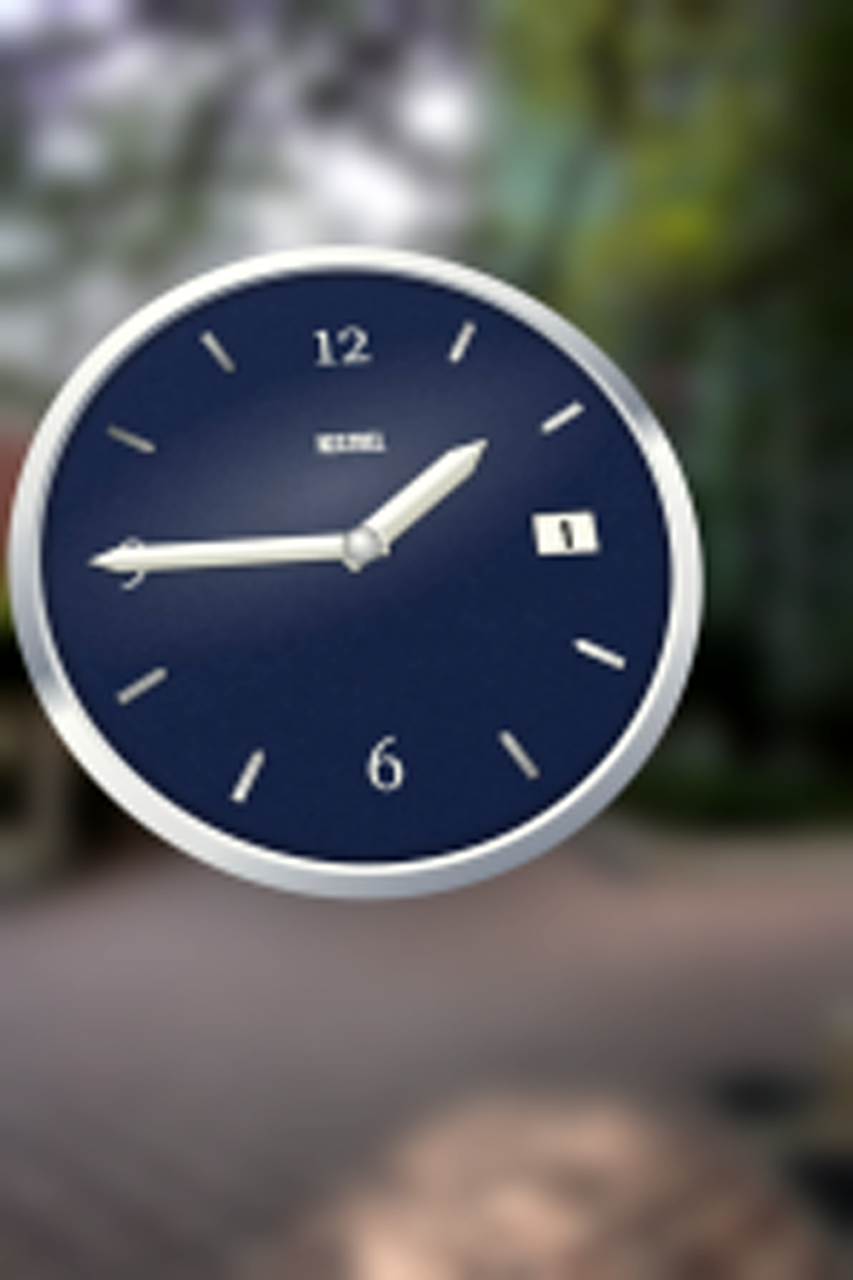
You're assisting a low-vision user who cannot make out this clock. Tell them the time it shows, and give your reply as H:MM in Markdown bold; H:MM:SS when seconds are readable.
**1:45**
